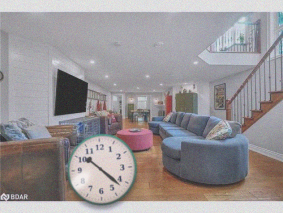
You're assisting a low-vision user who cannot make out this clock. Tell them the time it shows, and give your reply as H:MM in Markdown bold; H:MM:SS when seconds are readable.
**10:22**
